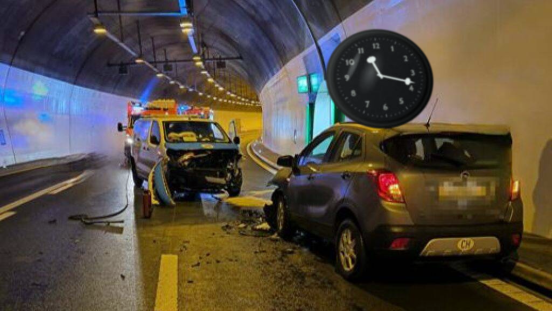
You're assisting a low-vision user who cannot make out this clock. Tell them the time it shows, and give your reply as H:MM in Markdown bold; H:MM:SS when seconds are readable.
**11:18**
